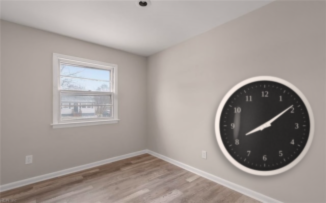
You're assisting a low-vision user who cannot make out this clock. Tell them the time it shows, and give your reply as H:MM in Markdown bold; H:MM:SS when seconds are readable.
**8:09**
